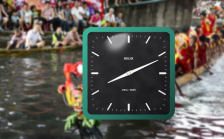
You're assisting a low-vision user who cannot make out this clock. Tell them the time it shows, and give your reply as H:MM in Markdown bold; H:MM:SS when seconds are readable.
**8:11**
